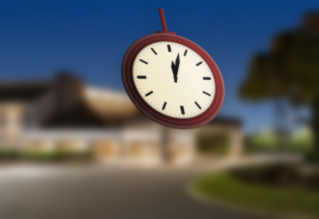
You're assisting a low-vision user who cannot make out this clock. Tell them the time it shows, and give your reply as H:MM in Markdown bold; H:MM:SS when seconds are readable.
**12:03**
